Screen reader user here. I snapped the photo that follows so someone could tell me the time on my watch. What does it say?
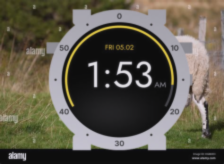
1:53
